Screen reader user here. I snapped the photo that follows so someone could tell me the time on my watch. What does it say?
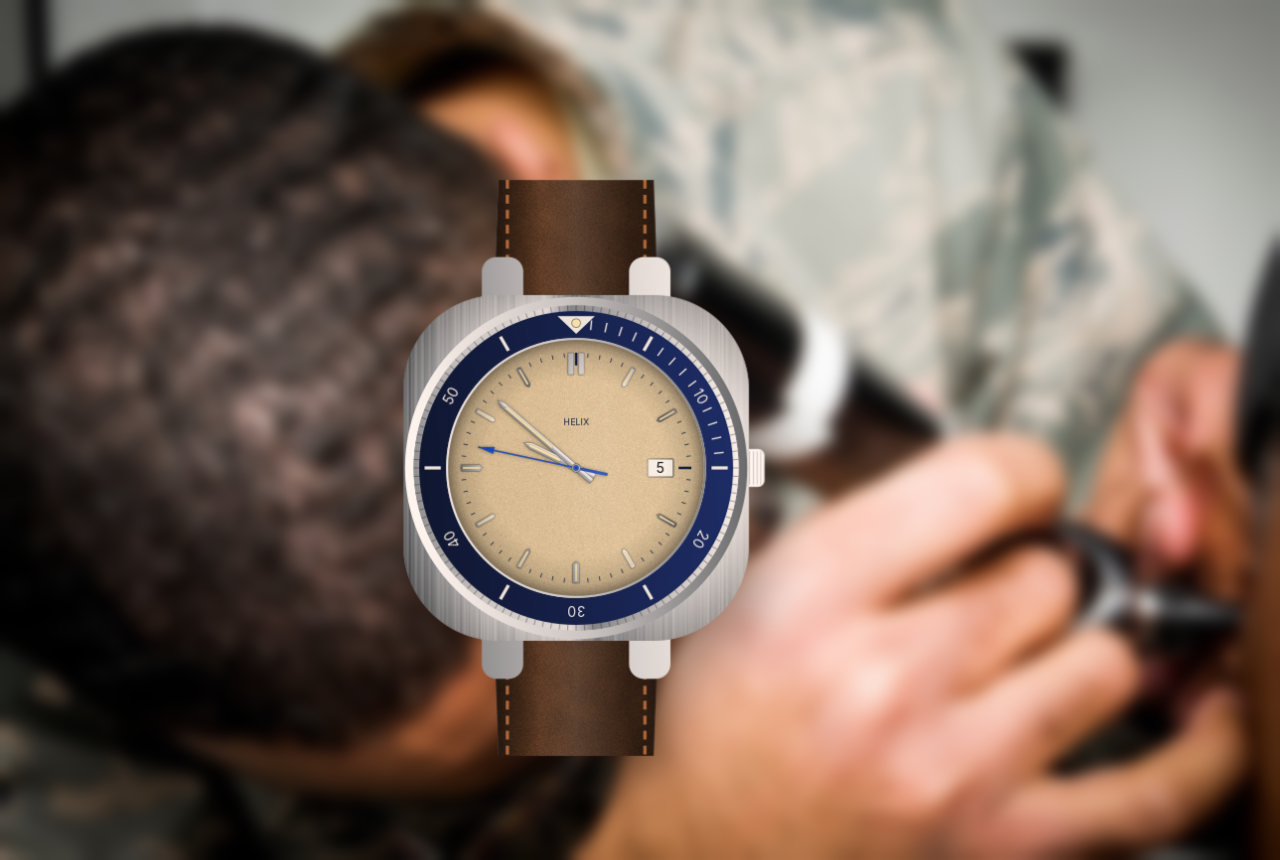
9:51:47
